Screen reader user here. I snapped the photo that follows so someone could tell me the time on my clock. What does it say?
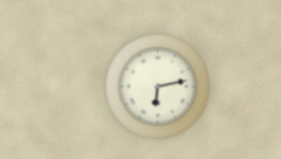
6:13
